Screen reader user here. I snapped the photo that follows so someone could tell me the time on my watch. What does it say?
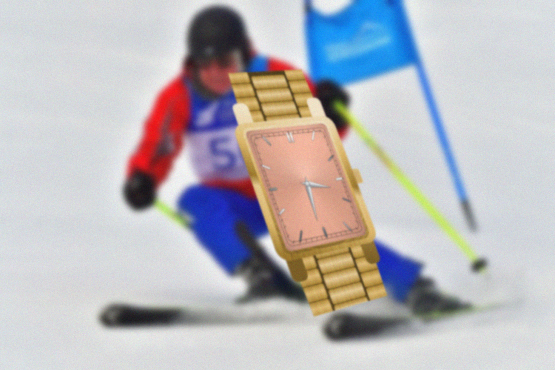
3:31
